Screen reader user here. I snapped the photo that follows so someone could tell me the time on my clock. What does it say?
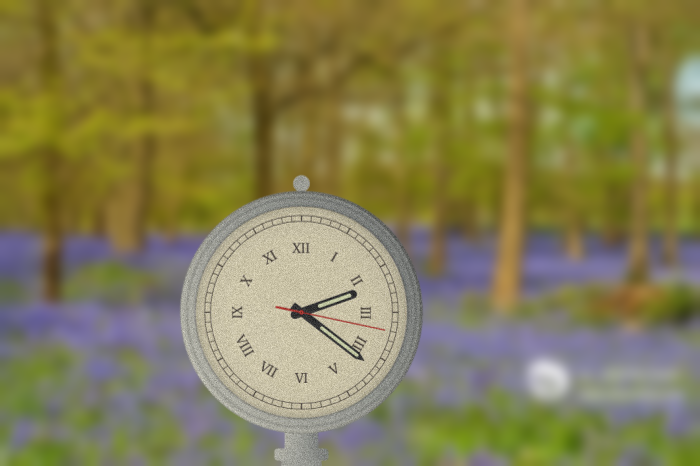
2:21:17
